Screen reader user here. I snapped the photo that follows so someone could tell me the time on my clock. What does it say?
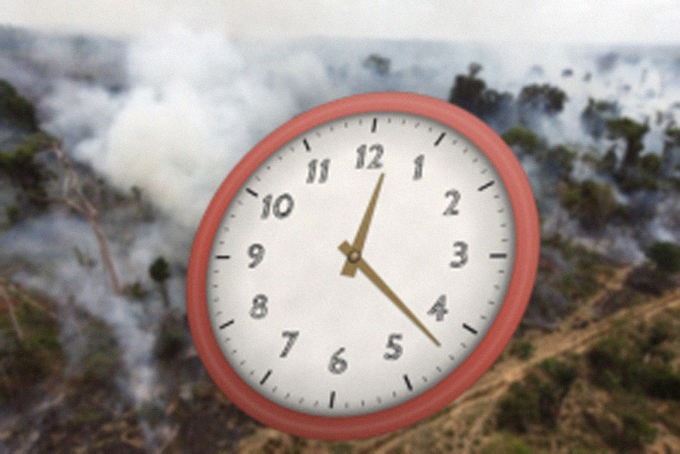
12:22
